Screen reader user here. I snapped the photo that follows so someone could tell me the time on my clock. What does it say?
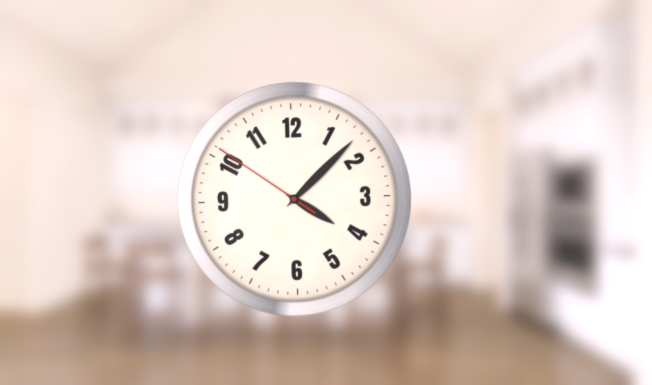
4:07:51
